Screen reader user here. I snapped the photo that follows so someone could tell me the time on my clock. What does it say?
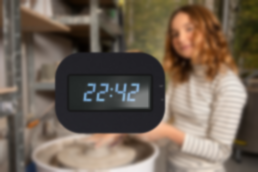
22:42
